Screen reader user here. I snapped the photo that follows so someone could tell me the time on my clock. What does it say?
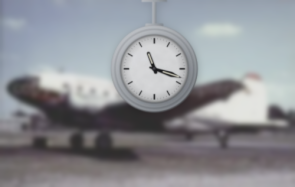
11:18
